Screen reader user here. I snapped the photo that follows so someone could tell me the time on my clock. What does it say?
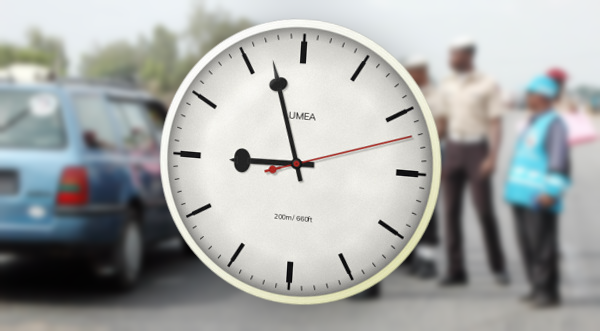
8:57:12
